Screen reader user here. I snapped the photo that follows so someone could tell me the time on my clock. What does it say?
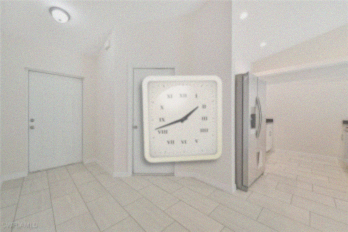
1:42
